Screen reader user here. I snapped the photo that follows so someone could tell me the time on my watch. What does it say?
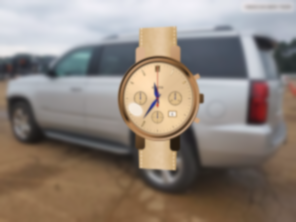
11:36
